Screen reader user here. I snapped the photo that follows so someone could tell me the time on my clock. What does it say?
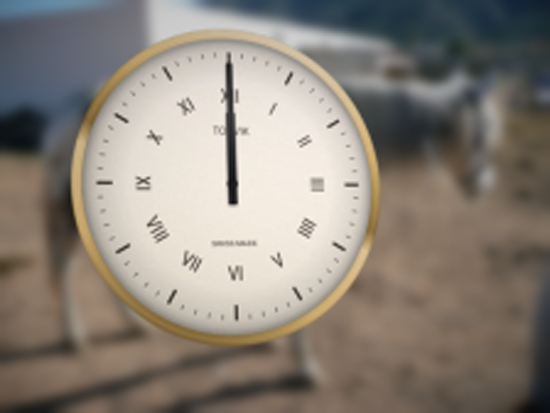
12:00
